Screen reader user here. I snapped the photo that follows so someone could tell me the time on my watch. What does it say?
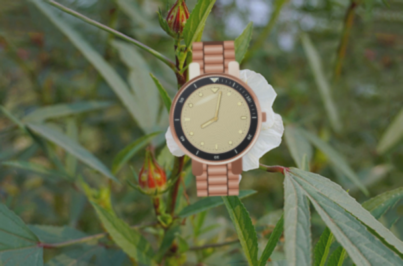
8:02
